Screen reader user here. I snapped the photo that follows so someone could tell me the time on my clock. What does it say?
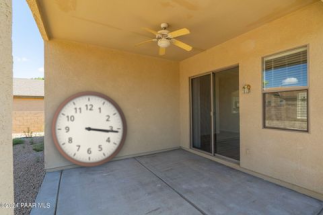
3:16
